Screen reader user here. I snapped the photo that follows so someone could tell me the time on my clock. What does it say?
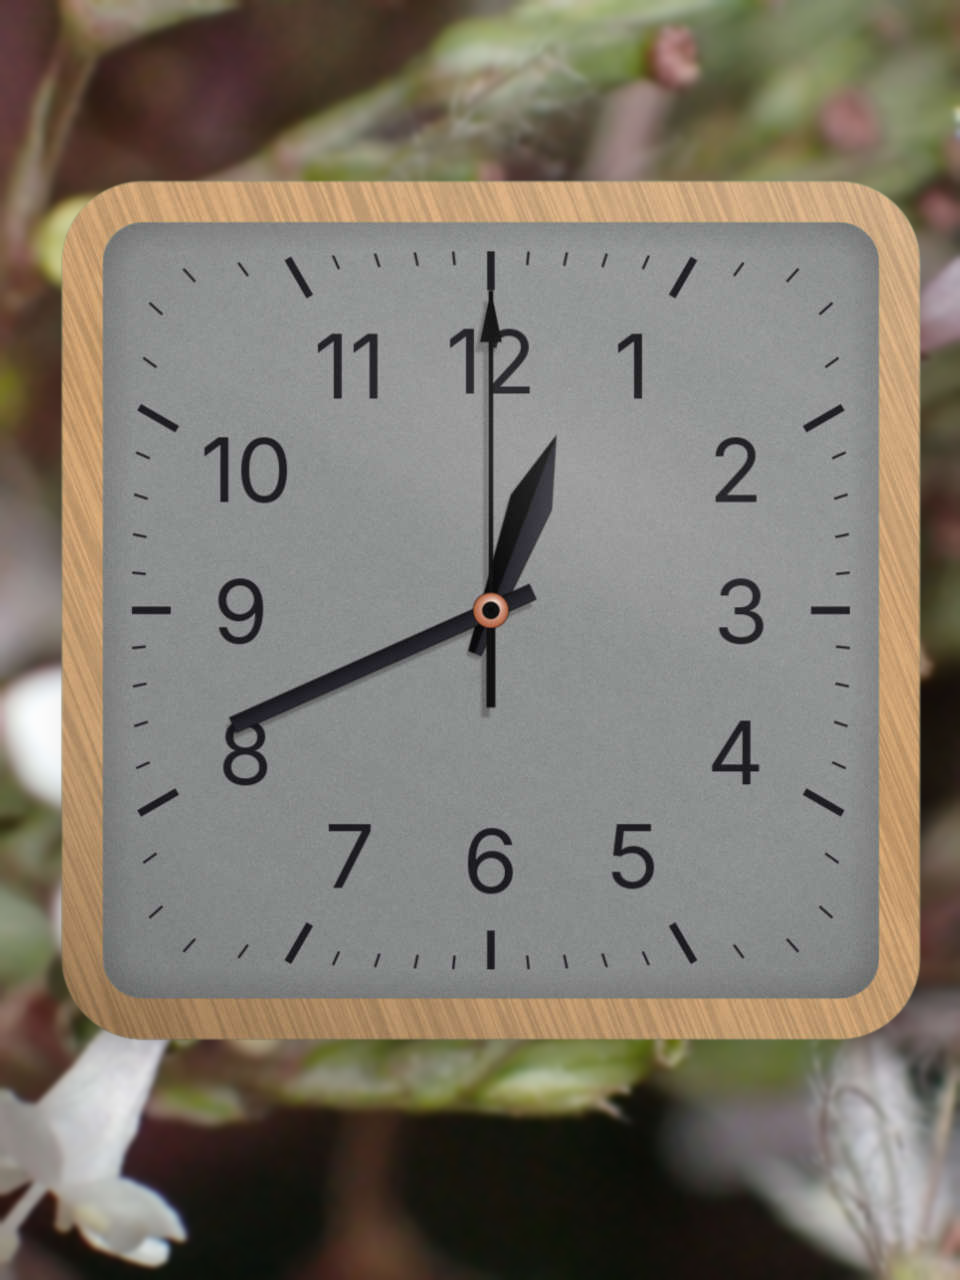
12:41:00
